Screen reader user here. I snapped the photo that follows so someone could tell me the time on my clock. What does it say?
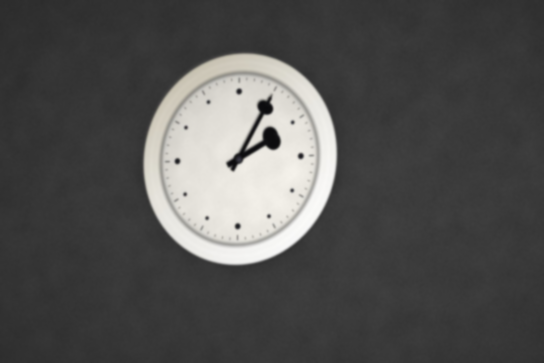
2:05
